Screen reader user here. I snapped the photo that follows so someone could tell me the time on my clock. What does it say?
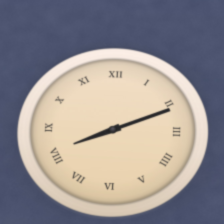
8:11
